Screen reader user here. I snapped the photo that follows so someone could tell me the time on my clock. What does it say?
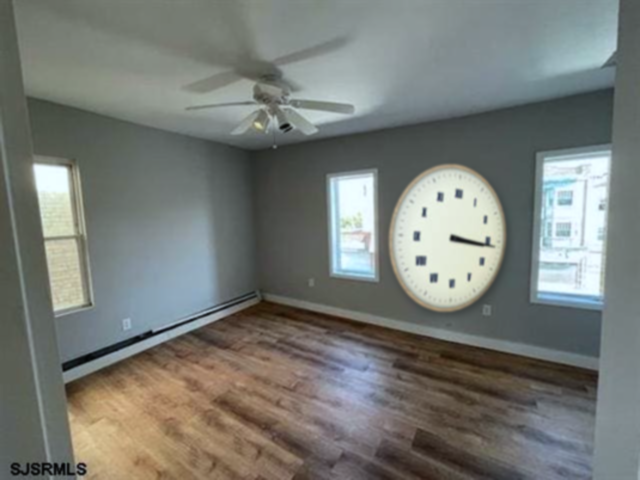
3:16
